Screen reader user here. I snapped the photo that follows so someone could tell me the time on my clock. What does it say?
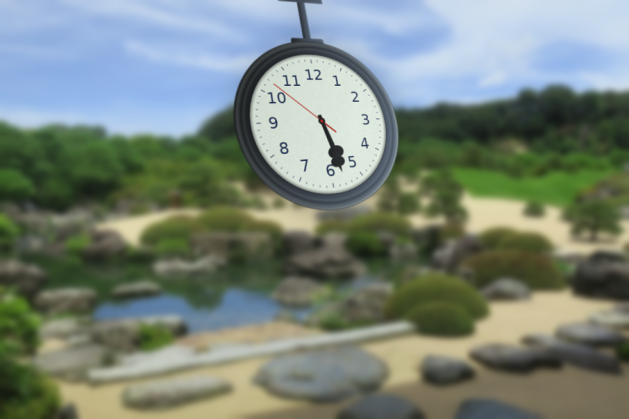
5:27:52
